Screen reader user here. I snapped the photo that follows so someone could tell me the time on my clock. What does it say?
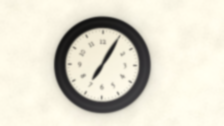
7:05
